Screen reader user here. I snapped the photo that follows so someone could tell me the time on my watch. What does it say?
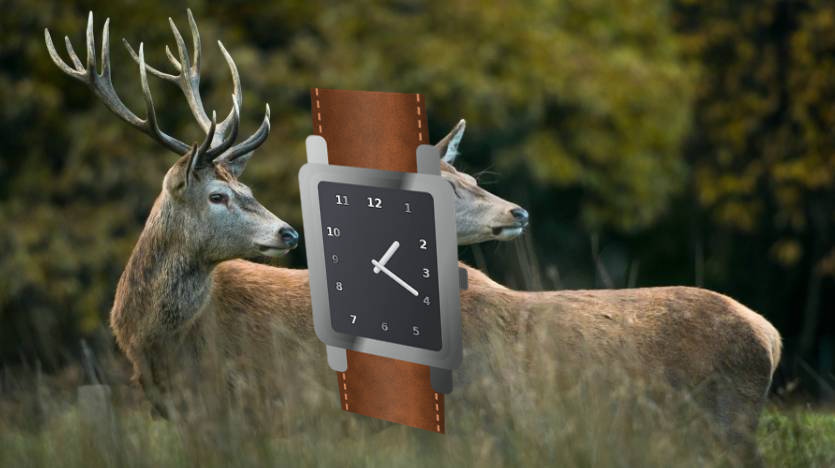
1:20
